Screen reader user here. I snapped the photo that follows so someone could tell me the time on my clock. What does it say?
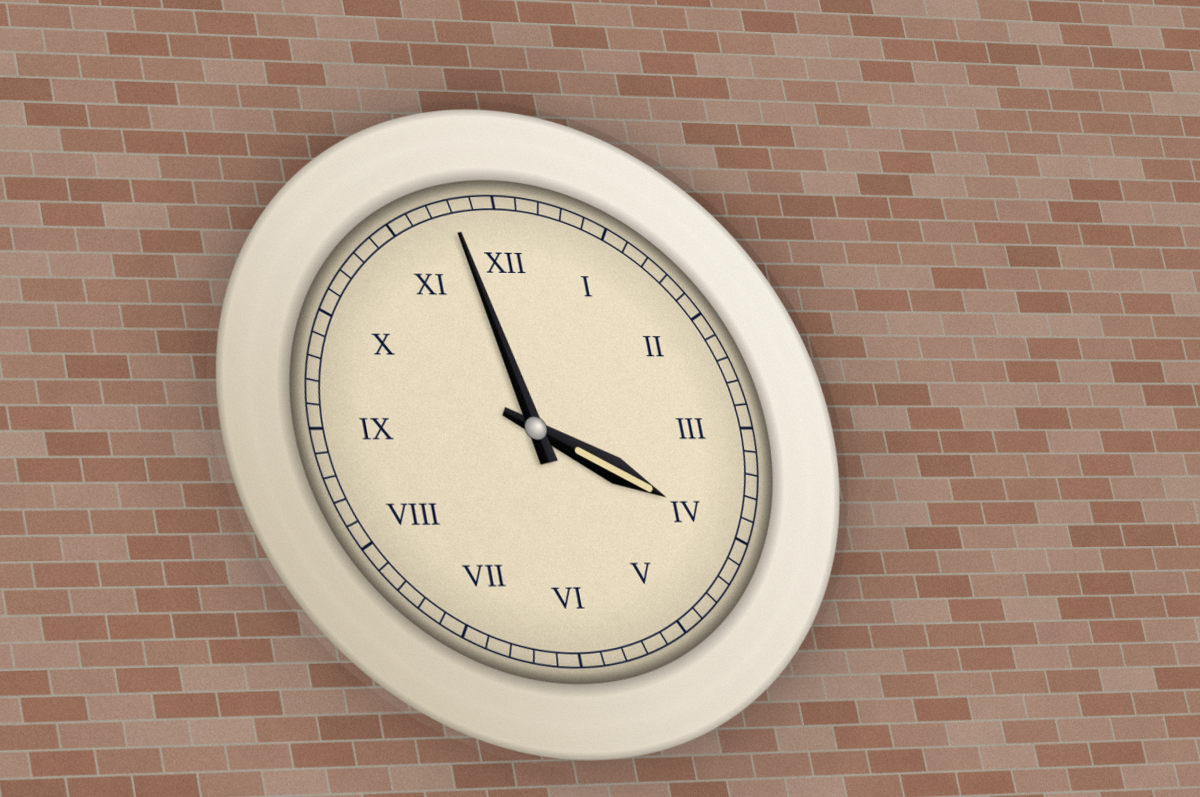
3:58
